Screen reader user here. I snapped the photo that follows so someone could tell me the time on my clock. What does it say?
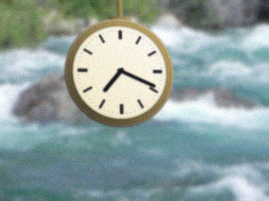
7:19
